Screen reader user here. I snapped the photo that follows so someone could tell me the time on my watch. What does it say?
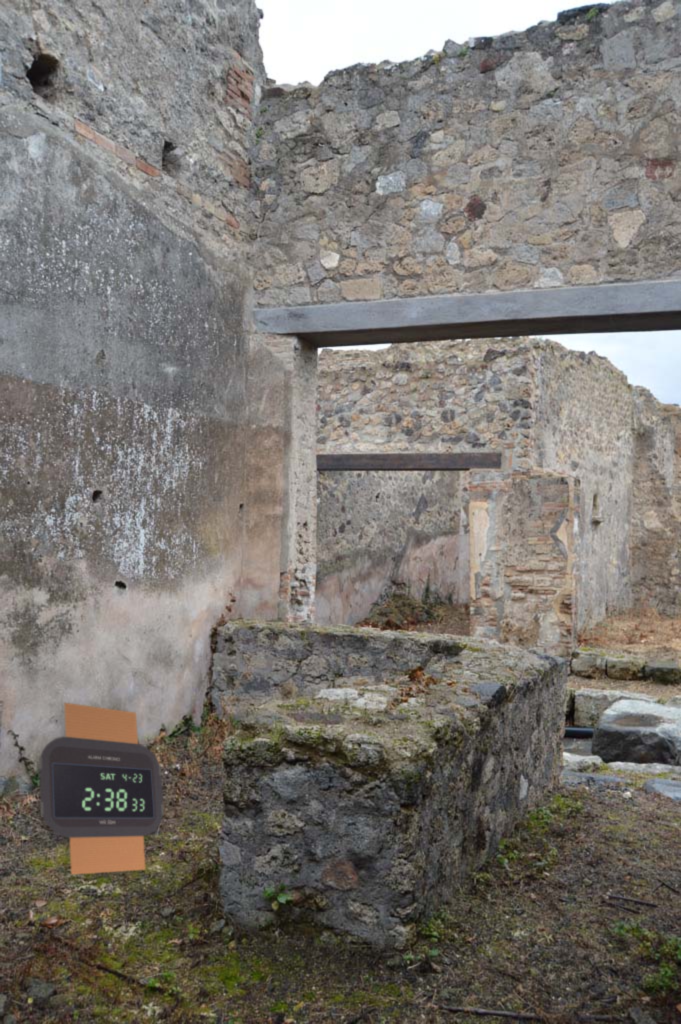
2:38:33
